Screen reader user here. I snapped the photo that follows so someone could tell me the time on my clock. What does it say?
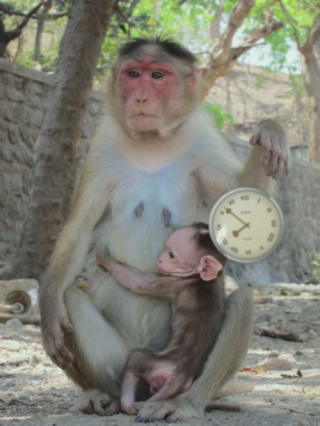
7:52
